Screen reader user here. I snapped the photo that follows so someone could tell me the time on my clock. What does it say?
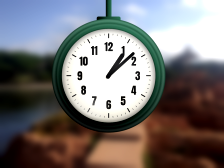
1:08
